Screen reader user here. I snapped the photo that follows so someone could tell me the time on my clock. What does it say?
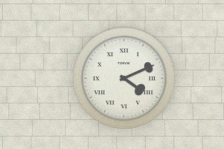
4:11
